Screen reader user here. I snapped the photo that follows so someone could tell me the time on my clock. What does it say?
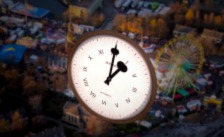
1:00
